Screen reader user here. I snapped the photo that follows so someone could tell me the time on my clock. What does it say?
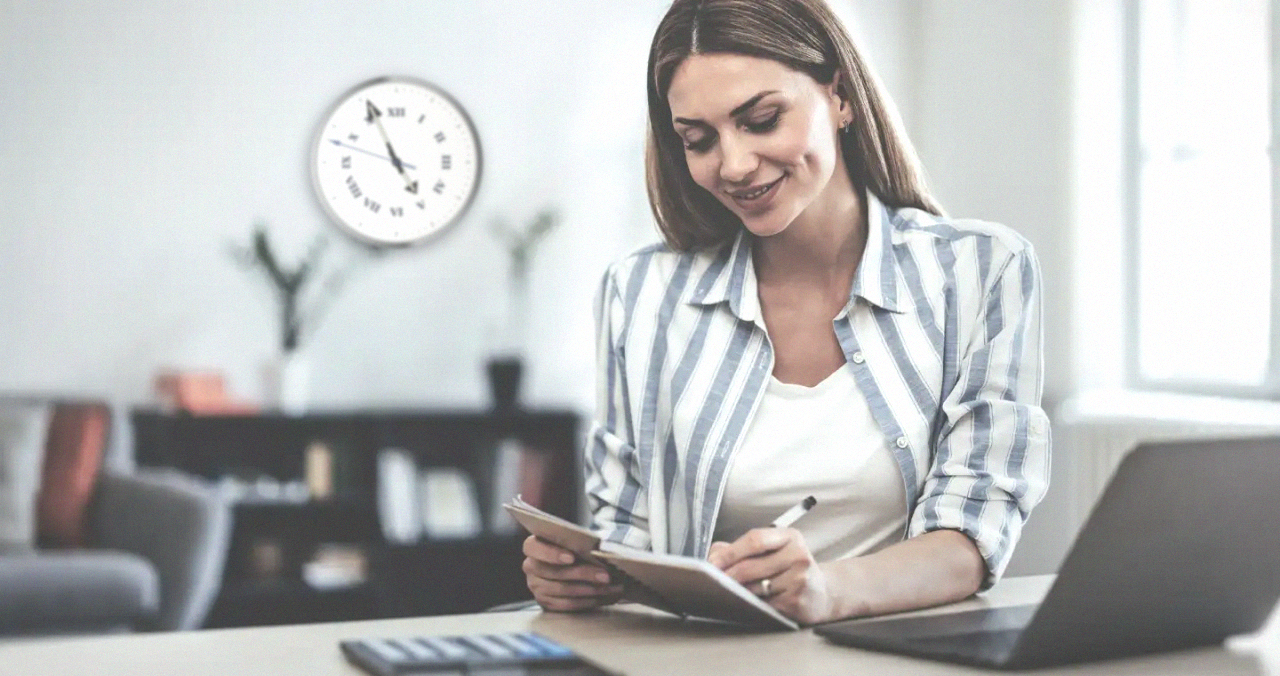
4:55:48
